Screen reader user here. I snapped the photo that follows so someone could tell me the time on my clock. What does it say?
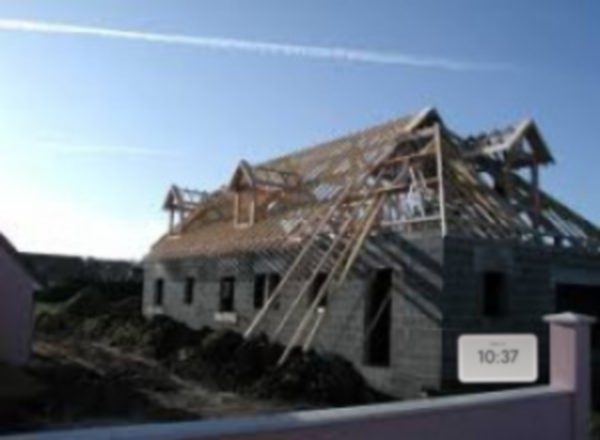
10:37
